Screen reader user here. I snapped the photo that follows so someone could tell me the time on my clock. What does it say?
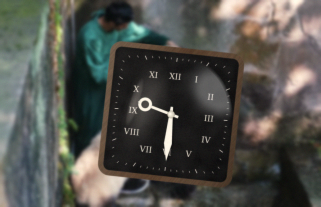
9:30
